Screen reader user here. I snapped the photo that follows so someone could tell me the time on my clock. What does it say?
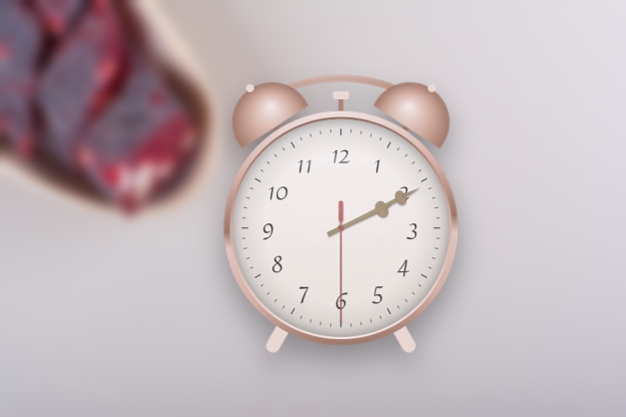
2:10:30
